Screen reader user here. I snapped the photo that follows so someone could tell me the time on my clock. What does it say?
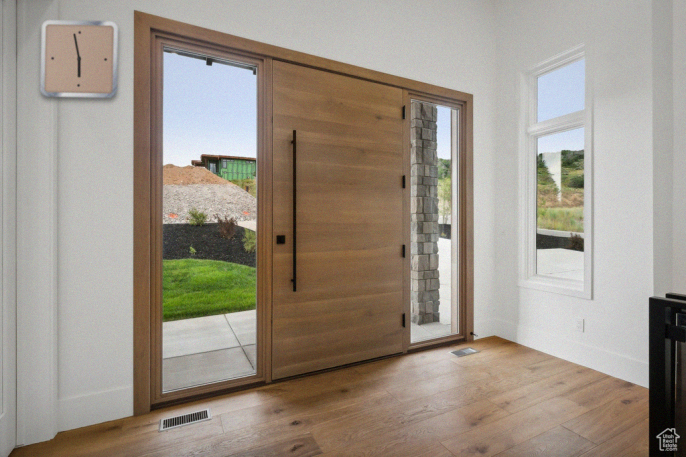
5:58
